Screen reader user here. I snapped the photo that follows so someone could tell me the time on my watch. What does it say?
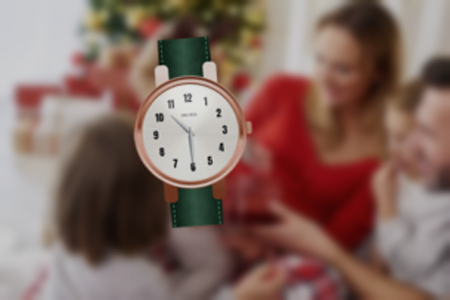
10:30
